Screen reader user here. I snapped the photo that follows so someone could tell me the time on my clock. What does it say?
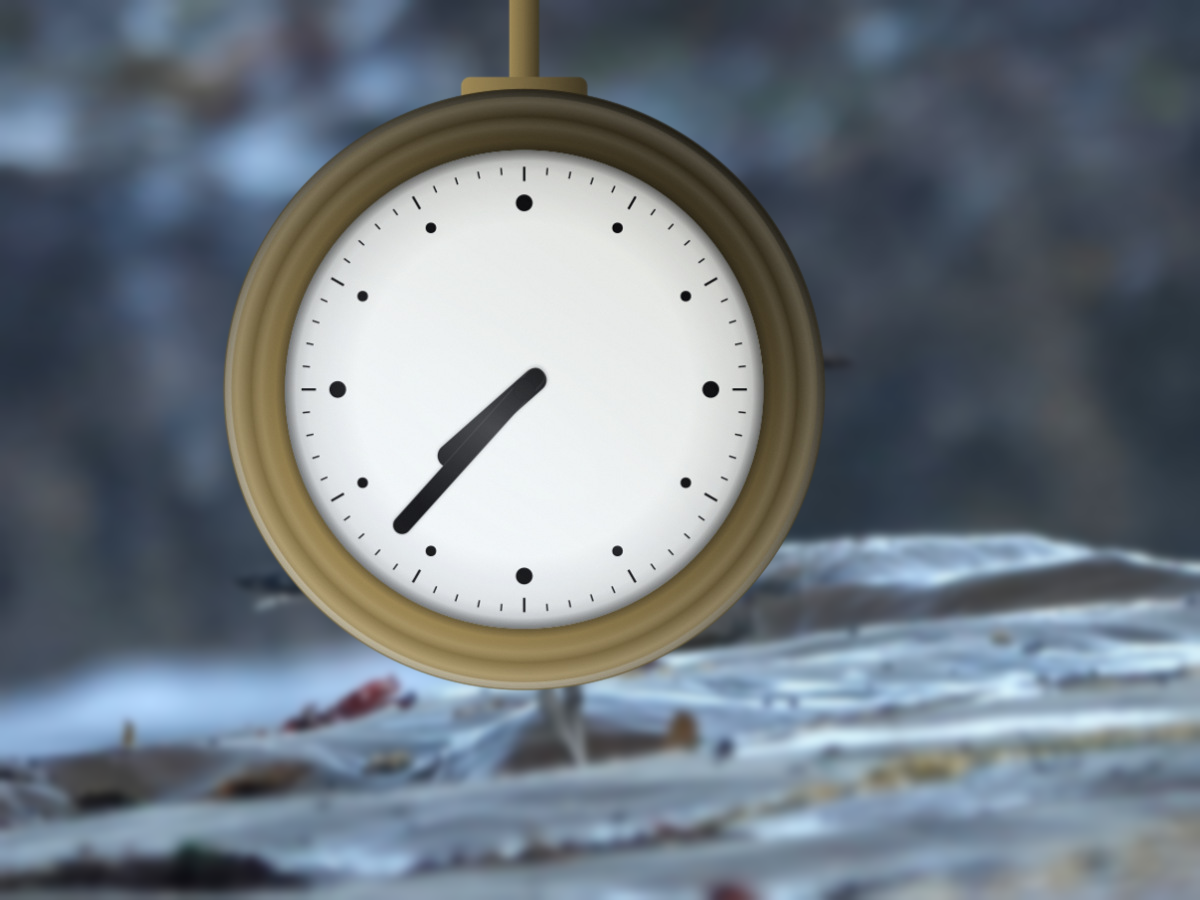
7:37
